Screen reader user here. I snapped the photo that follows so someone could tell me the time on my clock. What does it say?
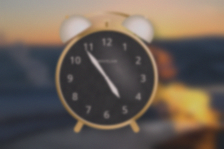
4:54
